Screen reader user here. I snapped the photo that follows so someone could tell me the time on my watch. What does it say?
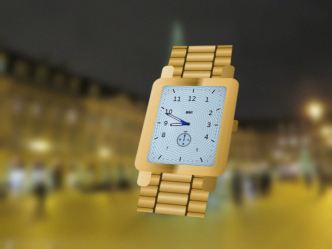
8:49
